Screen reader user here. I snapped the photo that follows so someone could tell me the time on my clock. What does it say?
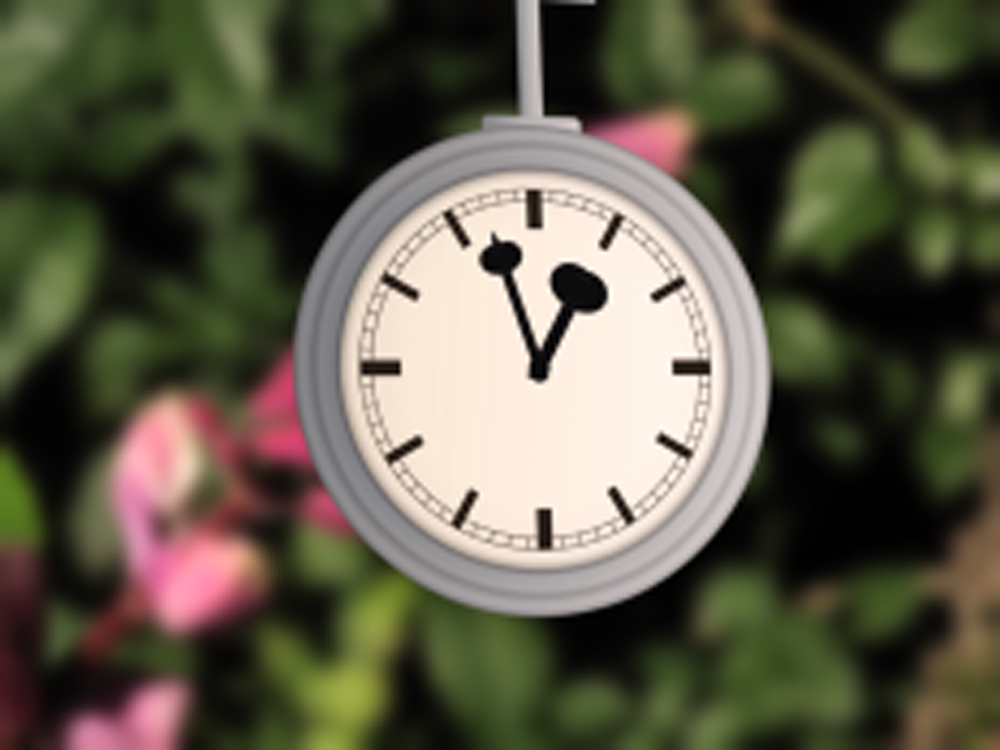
12:57
